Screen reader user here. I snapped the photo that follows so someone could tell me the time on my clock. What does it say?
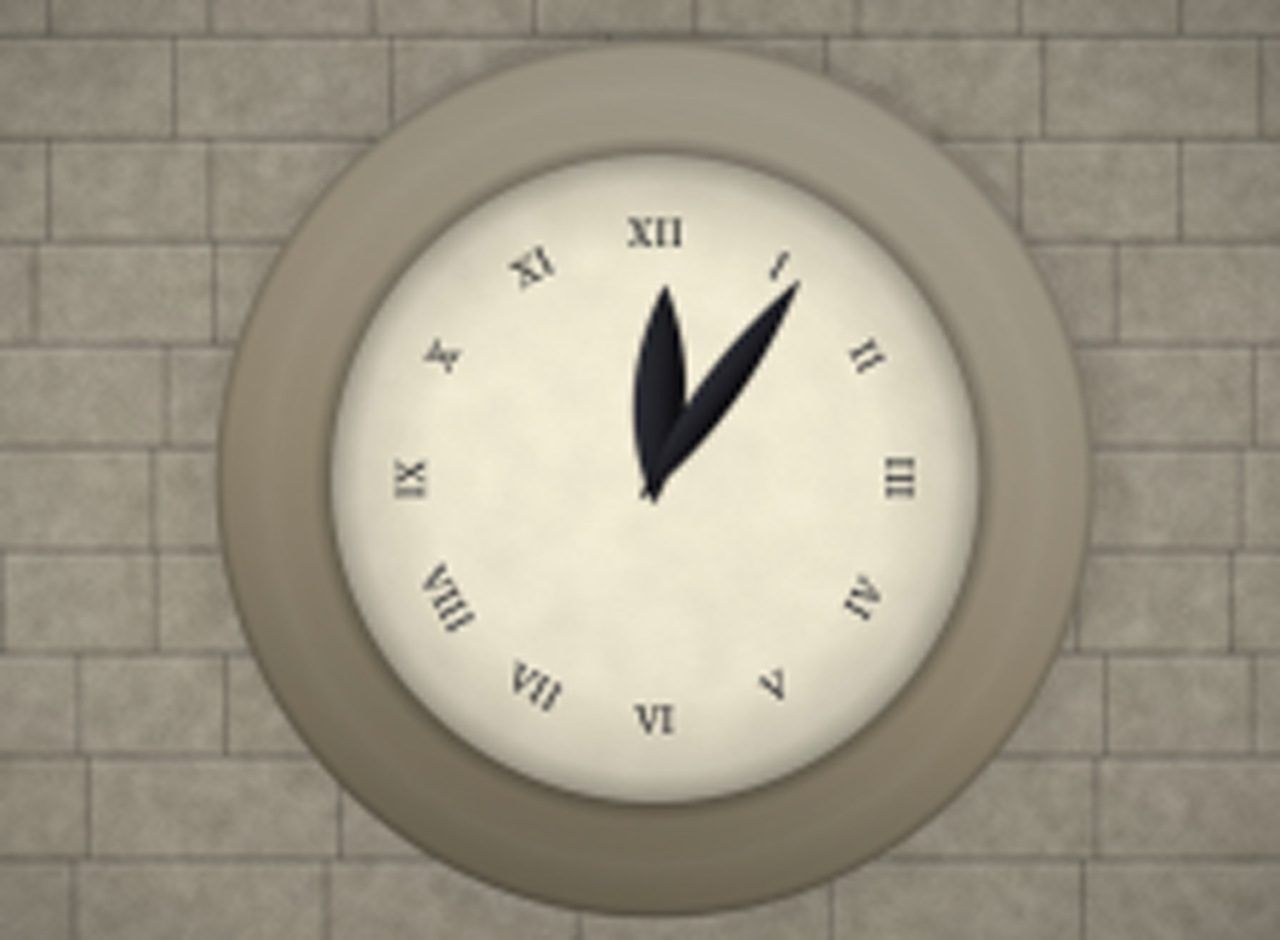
12:06
